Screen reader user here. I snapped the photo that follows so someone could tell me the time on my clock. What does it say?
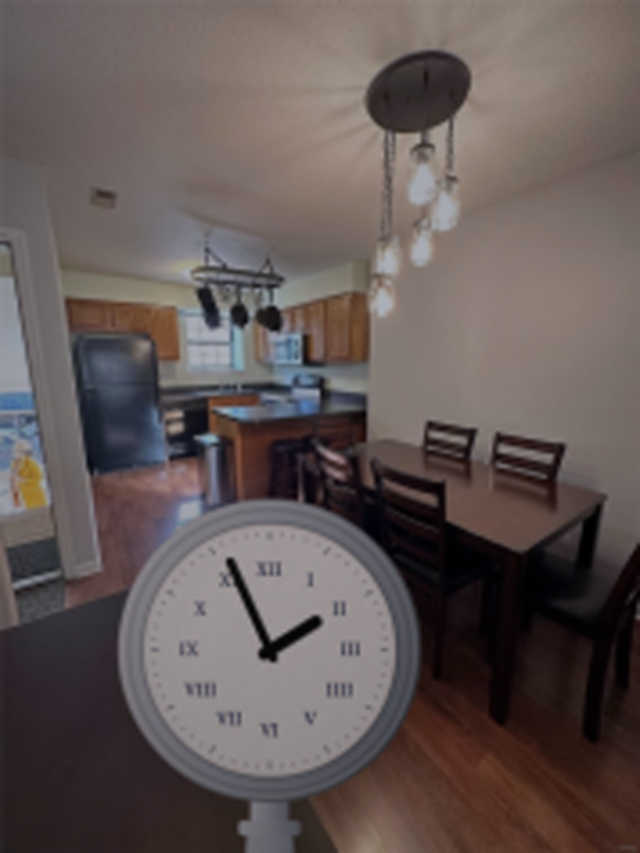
1:56
